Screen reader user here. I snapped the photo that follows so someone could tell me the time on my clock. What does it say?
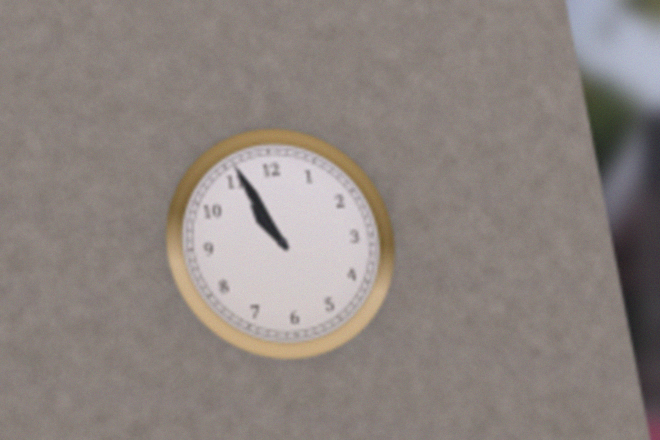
10:56
